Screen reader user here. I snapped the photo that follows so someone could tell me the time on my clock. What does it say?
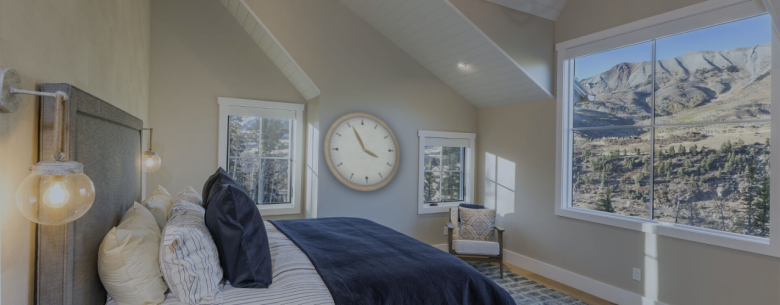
3:56
